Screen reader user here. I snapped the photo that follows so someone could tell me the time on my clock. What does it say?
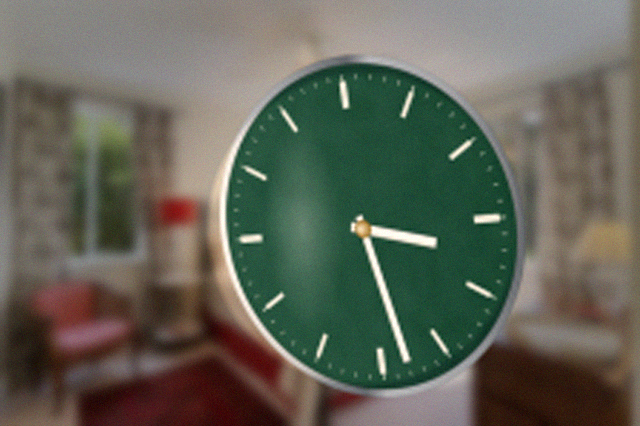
3:28
